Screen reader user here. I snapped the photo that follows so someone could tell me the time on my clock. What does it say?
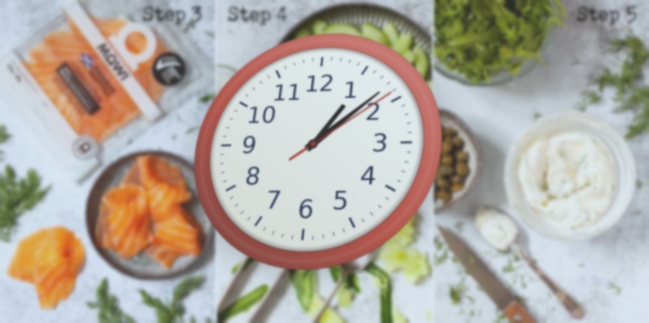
1:08:09
